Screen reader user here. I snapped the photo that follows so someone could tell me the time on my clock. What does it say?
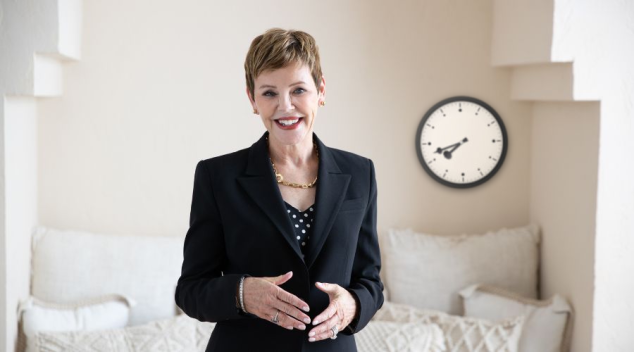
7:42
